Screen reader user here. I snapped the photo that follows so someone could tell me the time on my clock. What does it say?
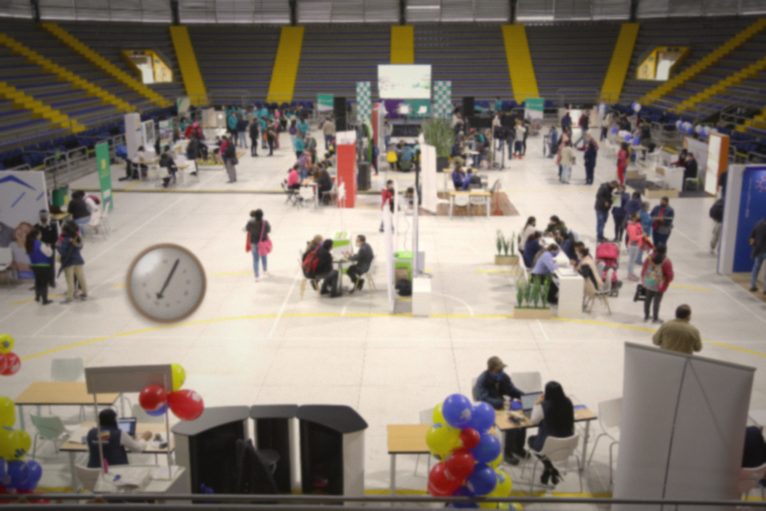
7:05
